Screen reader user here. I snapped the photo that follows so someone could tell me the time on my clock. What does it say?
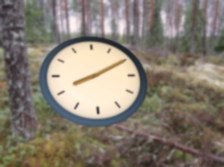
8:10
